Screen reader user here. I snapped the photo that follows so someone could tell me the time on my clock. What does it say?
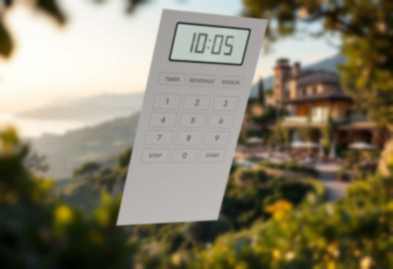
10:05
